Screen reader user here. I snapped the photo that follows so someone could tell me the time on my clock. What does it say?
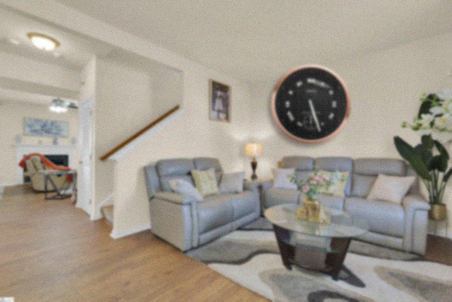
5:27
